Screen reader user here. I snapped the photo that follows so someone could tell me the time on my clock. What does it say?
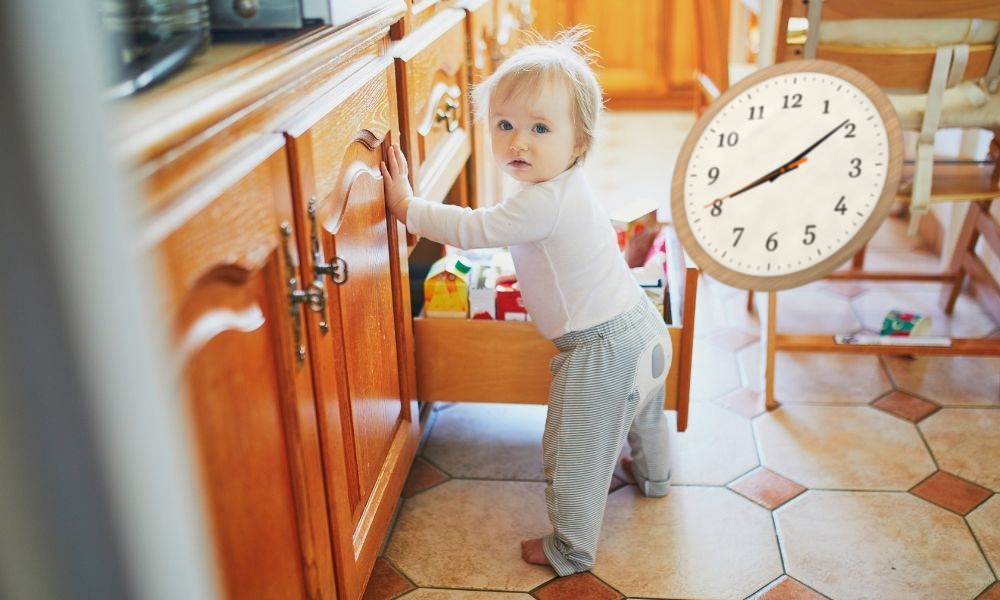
8:08:41
